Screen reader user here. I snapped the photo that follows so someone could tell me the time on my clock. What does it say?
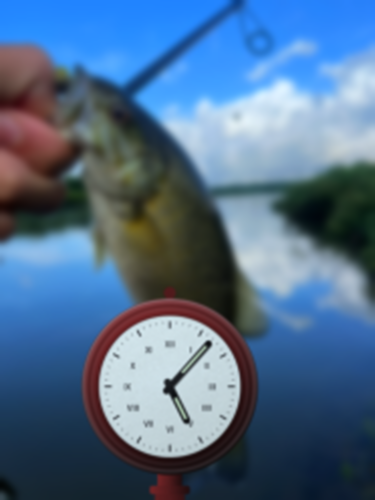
5:07
